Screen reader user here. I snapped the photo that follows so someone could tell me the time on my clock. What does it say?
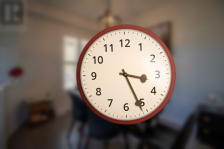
3:26
